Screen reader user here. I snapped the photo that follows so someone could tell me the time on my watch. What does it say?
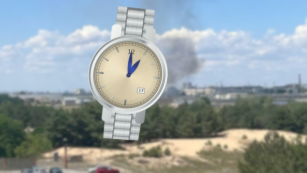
1:00
